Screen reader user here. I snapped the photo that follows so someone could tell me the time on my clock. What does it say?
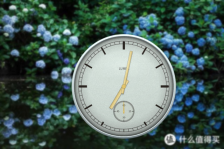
7:02
